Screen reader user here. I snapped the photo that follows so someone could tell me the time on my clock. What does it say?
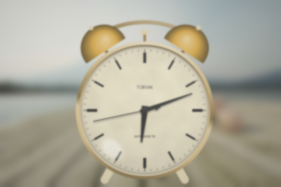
6:11:43
